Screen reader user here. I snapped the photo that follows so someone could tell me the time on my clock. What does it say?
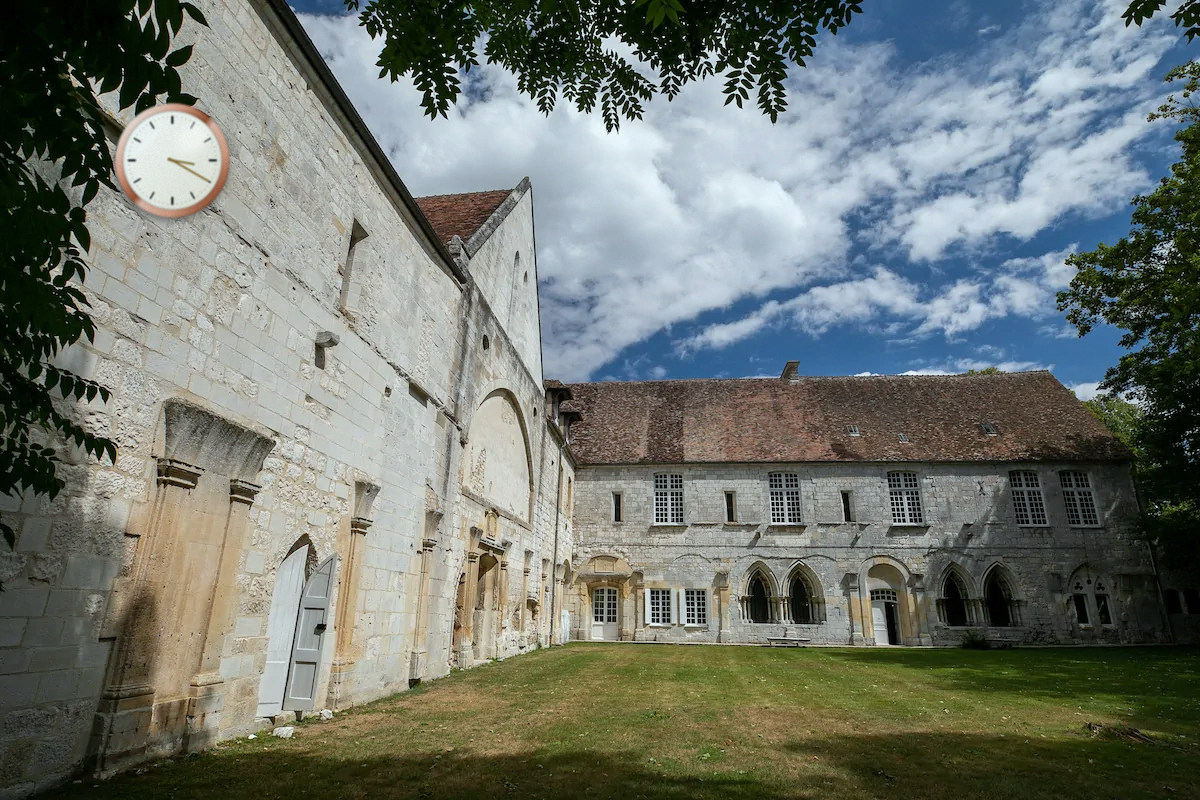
3:20
